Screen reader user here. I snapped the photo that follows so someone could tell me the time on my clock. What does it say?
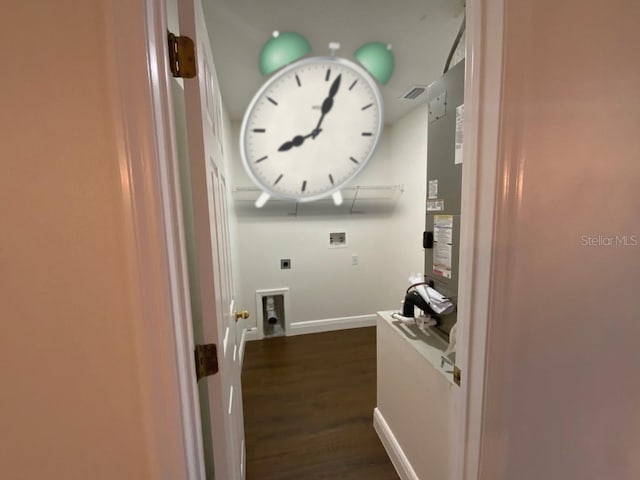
8:02
